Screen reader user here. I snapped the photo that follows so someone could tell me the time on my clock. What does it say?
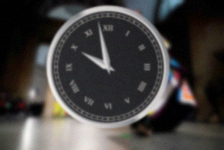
9:58
